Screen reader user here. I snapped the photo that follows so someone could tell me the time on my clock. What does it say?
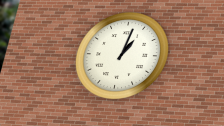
1:02
